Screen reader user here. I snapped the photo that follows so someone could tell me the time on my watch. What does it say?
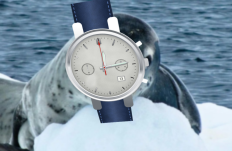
12:14
